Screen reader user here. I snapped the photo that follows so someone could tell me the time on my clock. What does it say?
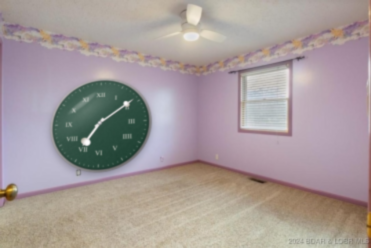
7:09
